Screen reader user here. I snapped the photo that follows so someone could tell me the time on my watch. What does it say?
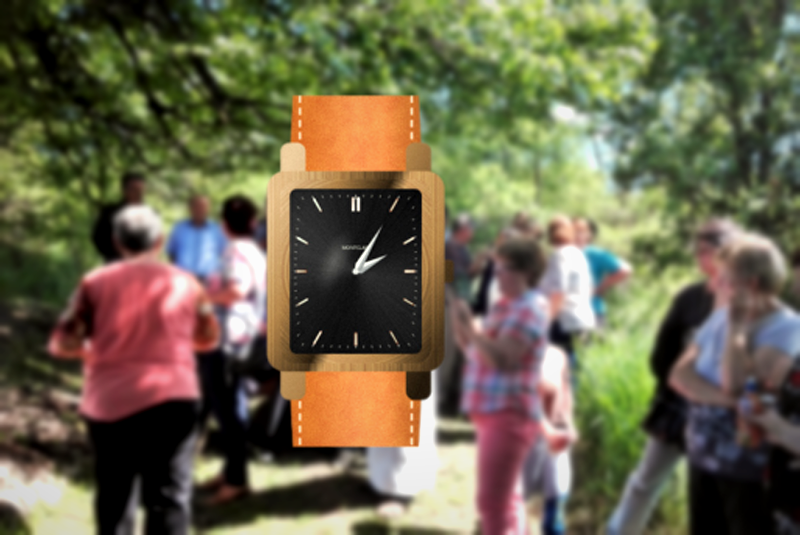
2:05
